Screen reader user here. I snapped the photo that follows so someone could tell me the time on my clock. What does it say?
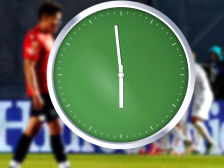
5:59
